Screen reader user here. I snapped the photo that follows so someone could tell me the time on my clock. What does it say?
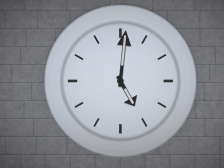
5:01
